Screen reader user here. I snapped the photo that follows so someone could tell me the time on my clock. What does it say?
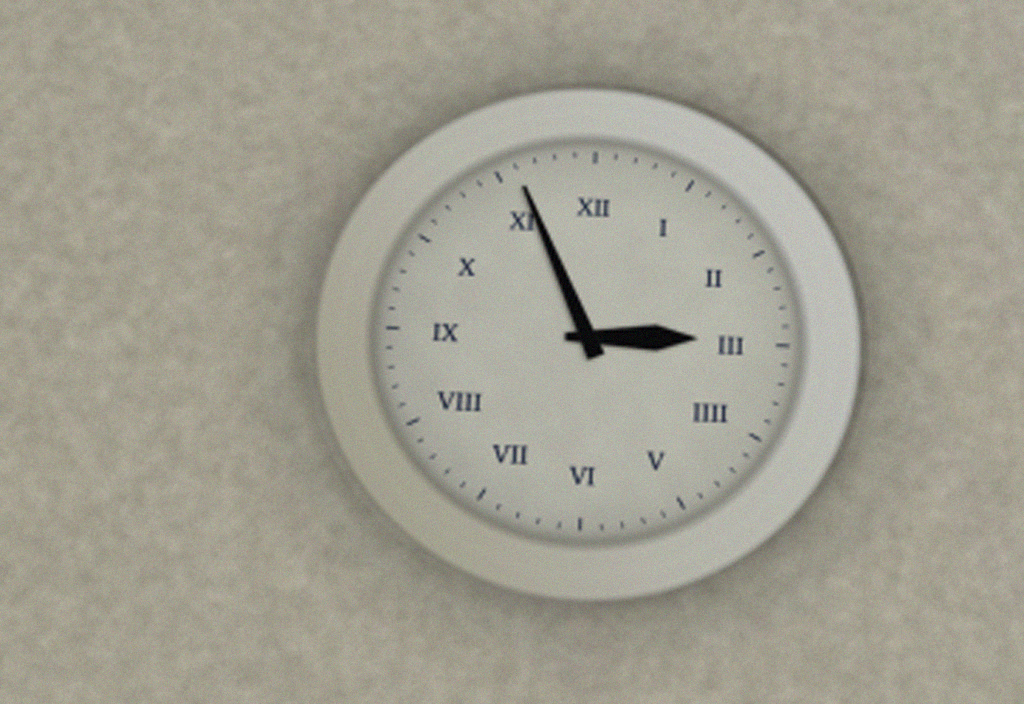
2:56
